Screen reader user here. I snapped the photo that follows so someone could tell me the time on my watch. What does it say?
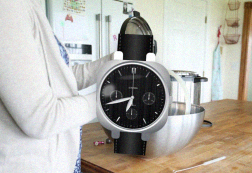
6:42
